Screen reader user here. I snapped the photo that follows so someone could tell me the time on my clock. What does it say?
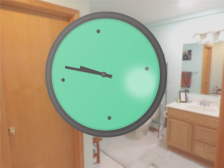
9:48
